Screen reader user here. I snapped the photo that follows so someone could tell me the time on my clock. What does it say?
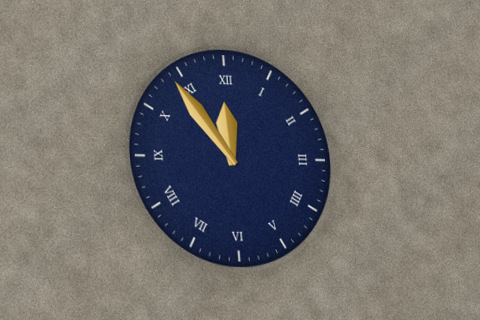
11:54
